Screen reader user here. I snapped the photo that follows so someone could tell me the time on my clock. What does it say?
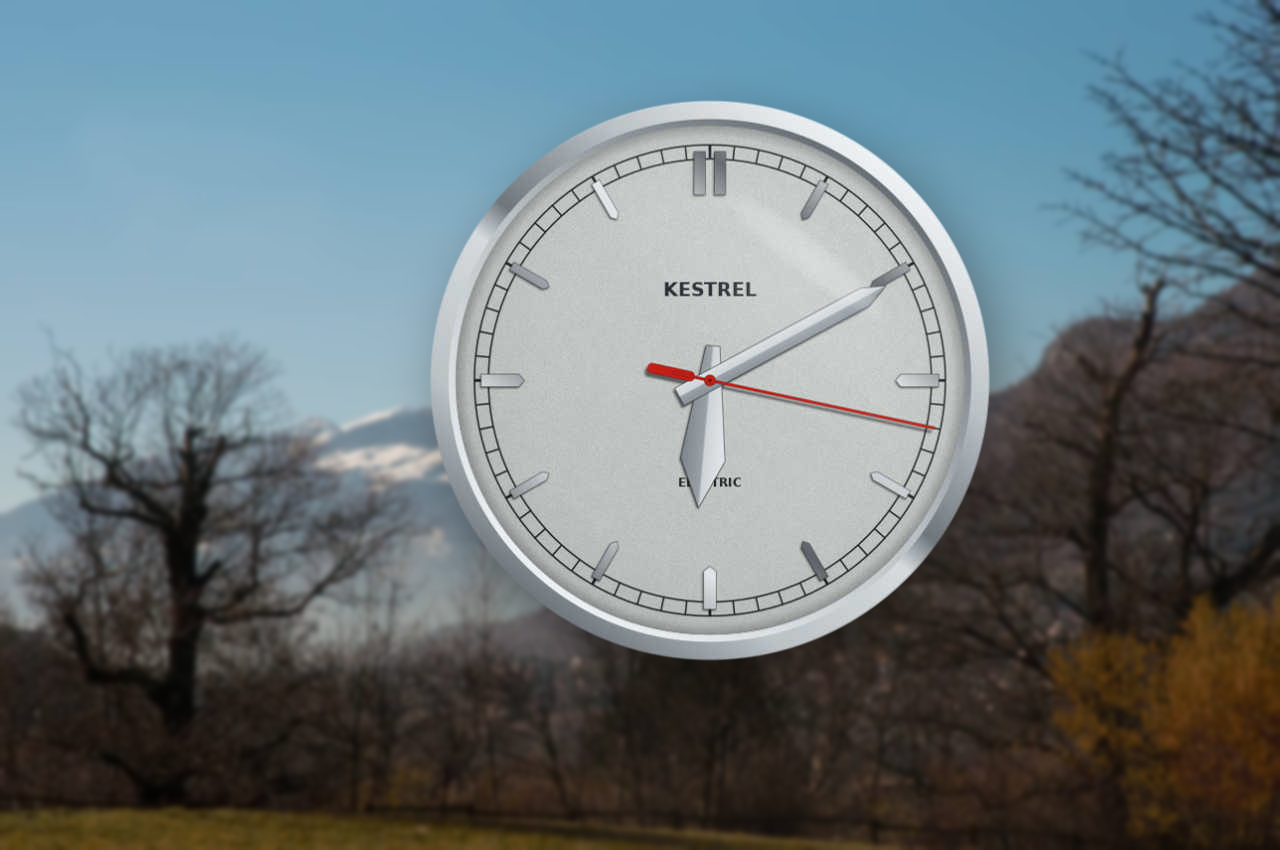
6:10:17
